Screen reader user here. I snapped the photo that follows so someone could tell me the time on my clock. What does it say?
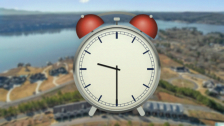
9:30
